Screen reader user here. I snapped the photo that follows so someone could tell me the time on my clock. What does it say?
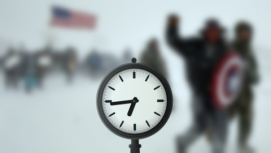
6:44
